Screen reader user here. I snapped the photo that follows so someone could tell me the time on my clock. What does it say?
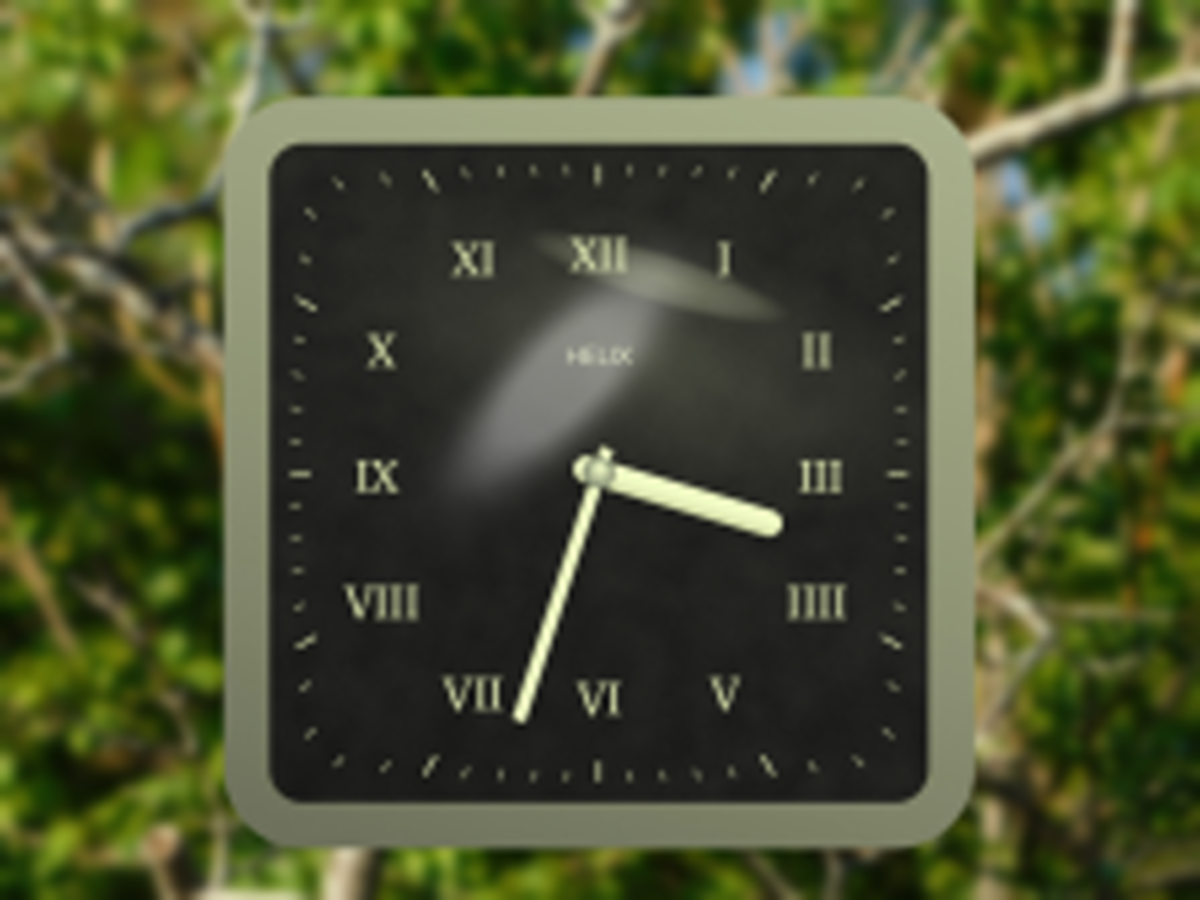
3:33
